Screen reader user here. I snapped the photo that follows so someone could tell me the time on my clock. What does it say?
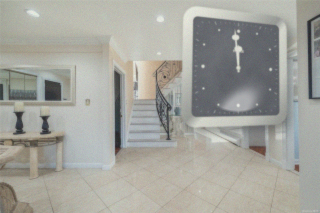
11:59
